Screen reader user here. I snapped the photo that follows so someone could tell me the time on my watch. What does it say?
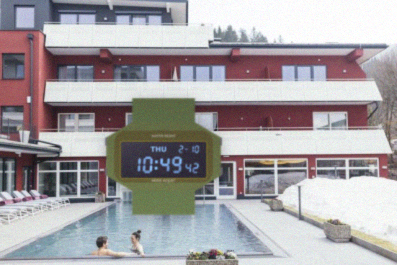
10:49:42
